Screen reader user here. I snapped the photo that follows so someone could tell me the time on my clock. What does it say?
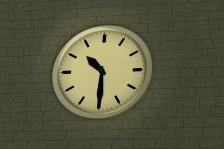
10:30
